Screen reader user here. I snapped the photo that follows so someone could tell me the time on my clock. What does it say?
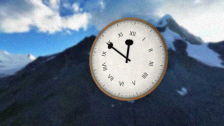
11:49
